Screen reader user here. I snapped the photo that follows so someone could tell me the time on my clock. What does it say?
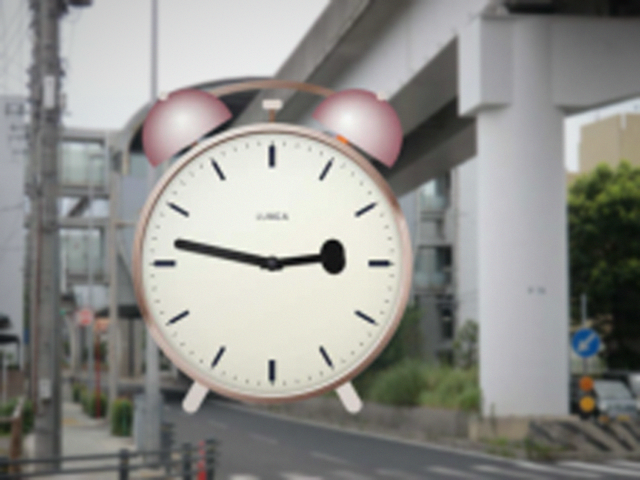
2:47
